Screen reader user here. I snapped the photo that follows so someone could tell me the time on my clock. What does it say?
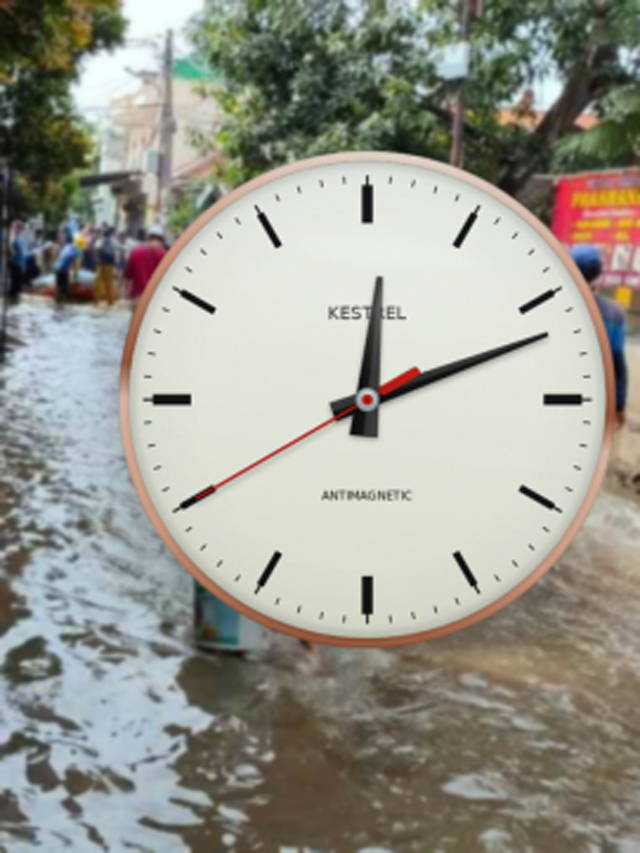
12:11:40
